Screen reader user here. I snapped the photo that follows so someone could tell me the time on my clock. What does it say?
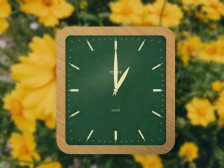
1:00
